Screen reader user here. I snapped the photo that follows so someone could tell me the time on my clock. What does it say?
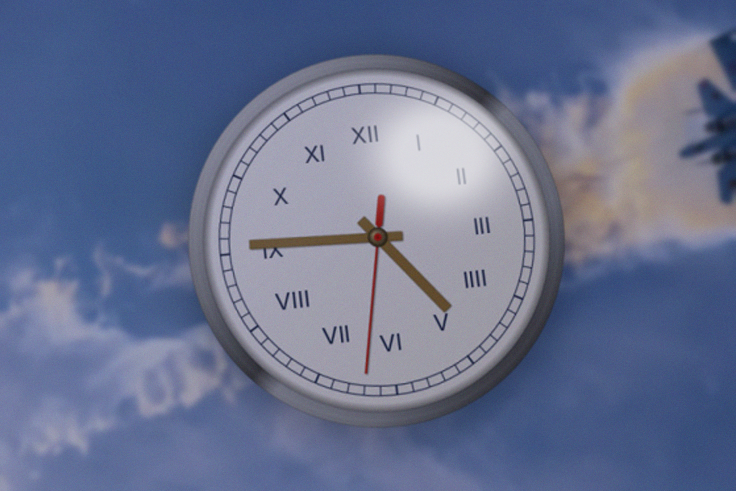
4:45:32
